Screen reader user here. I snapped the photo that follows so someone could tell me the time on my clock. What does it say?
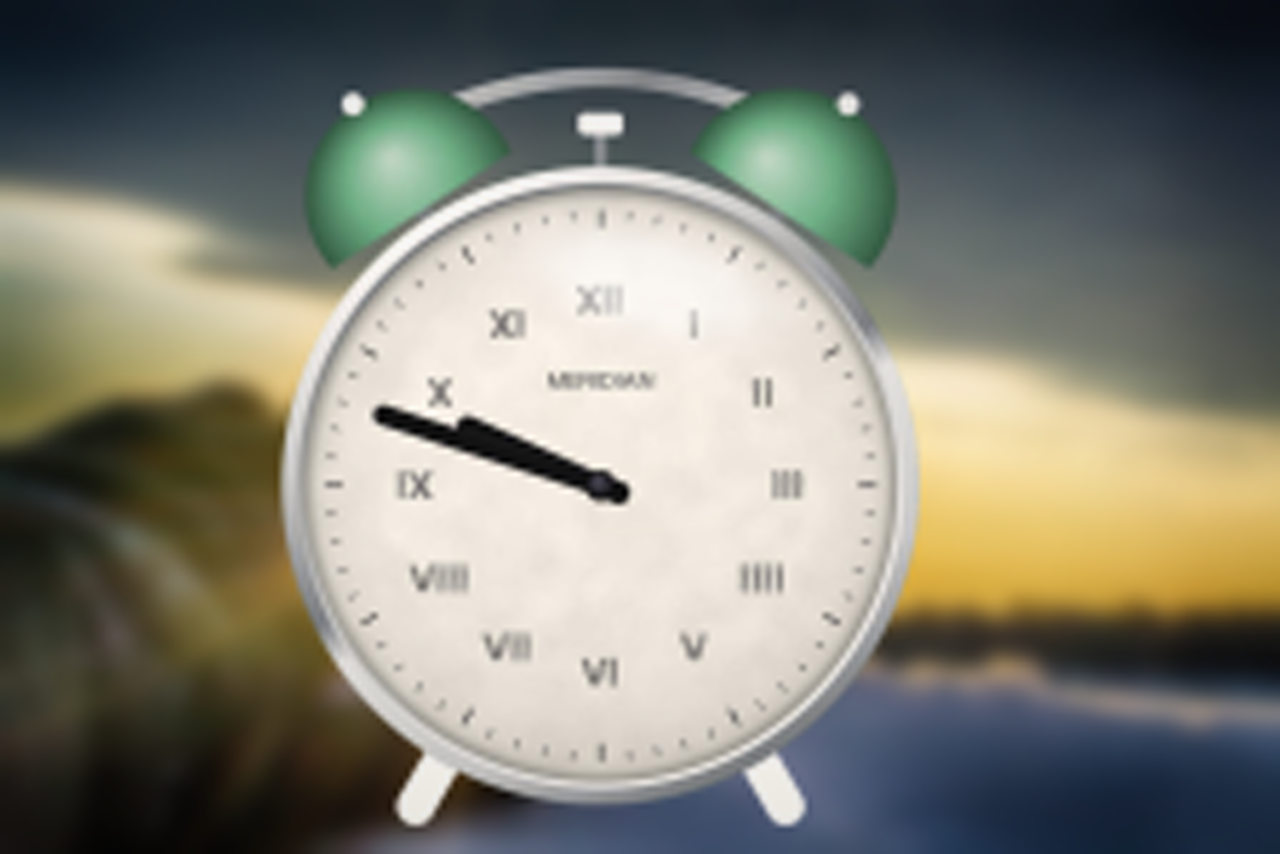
9:48
